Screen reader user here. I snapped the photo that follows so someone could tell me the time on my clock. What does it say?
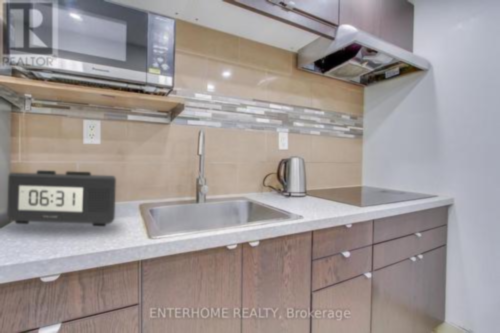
6:31
